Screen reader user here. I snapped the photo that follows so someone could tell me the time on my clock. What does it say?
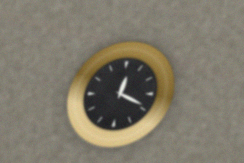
12:19
